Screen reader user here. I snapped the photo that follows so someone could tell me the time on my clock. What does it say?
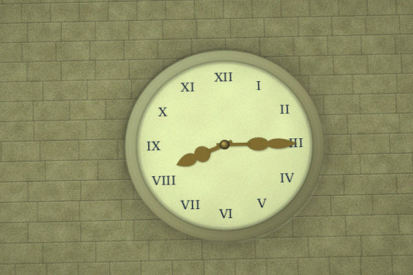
8:15
